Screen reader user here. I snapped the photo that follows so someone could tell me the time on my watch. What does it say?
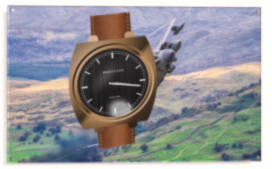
3:17
